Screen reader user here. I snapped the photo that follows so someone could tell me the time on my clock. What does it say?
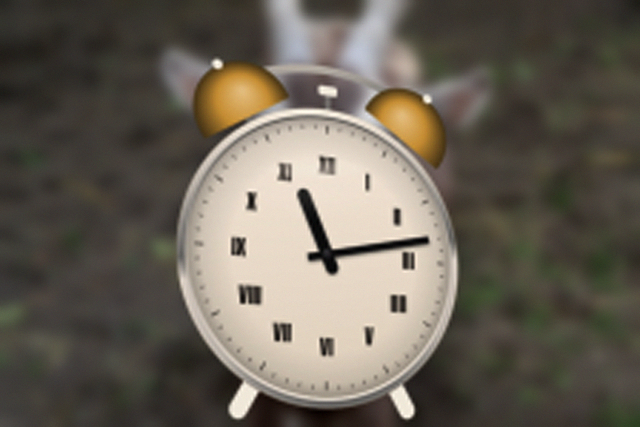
11:13
